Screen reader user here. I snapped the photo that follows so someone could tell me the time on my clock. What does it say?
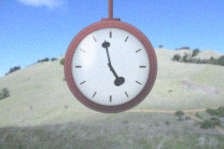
4:58
